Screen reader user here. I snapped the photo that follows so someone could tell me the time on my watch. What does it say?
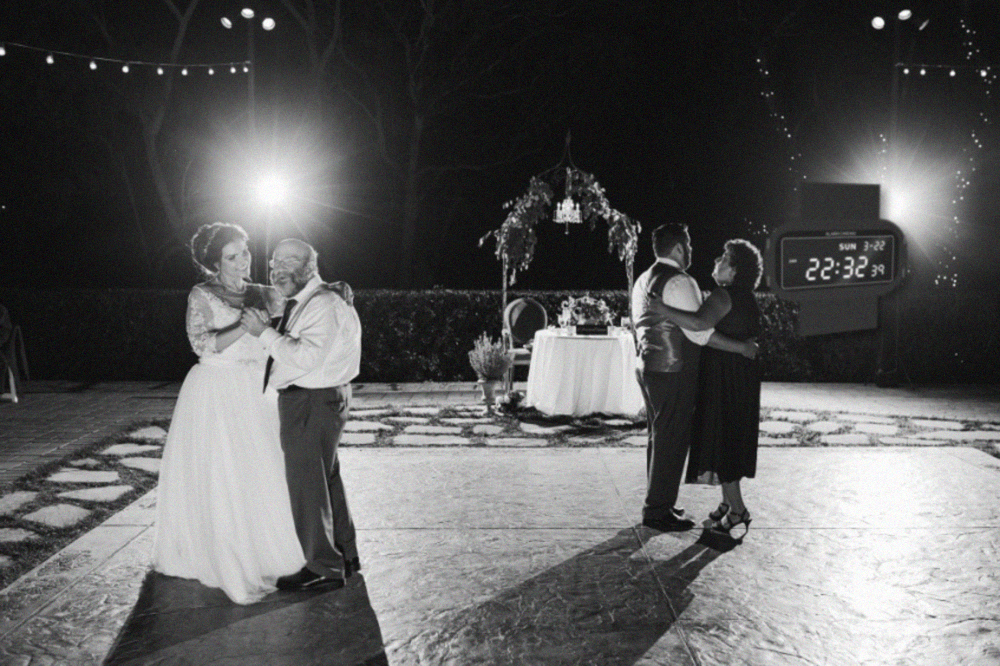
22:32
